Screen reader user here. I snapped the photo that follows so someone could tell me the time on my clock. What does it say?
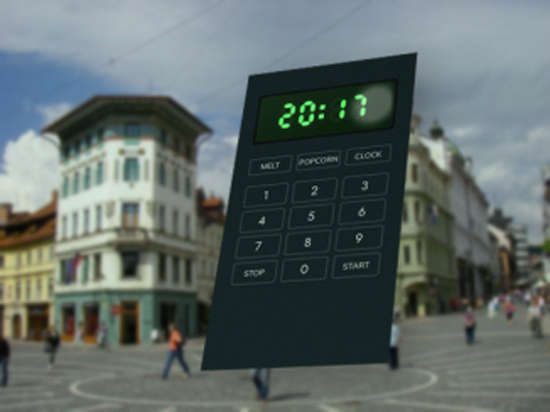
20:17
